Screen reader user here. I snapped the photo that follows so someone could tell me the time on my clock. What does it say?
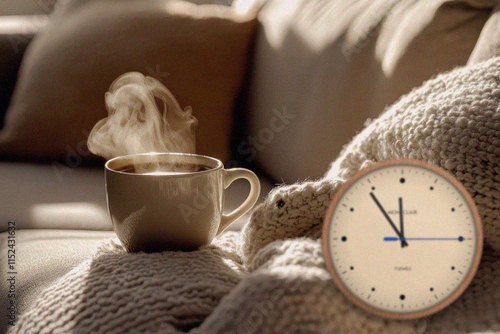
11:54:15
